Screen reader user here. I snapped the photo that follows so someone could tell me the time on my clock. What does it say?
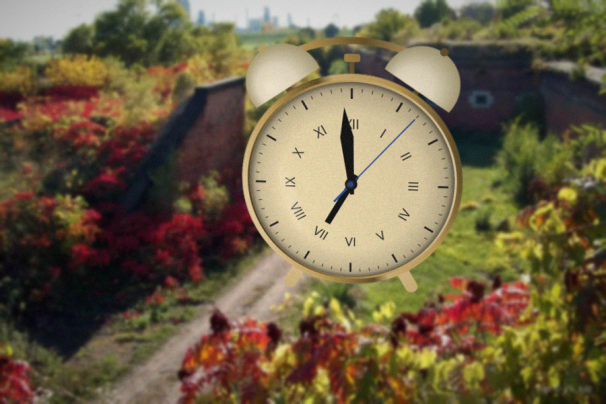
6:59:07
